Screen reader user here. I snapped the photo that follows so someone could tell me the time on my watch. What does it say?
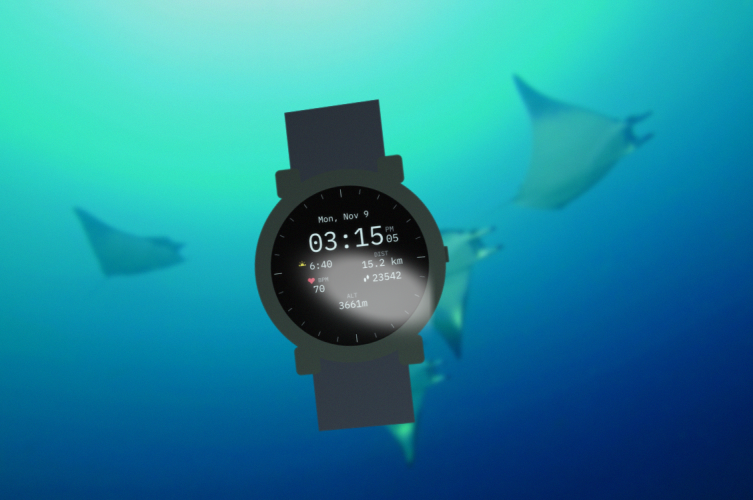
3:15:05
